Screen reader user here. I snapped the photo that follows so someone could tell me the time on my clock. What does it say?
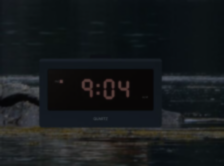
9:04
